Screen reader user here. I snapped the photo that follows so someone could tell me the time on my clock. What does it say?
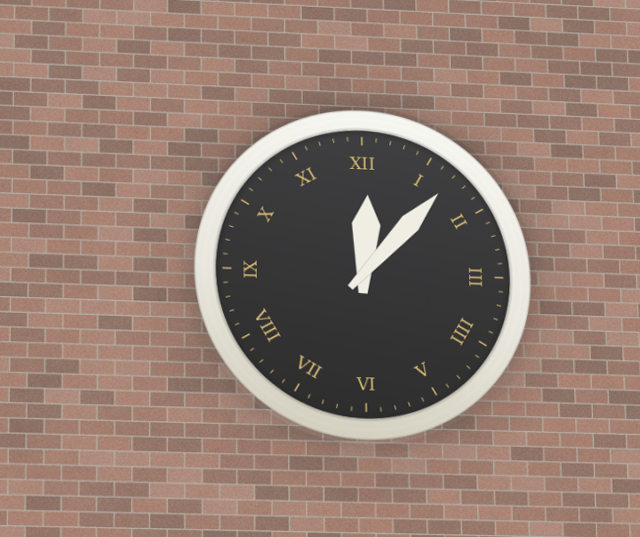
12:07
